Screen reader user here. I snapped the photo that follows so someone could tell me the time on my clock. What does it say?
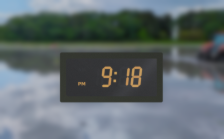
9:18
